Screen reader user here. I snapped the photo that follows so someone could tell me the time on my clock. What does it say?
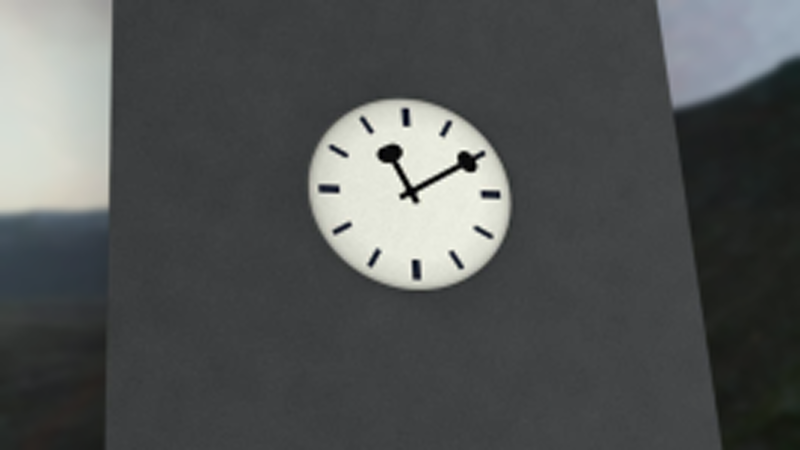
11:10
